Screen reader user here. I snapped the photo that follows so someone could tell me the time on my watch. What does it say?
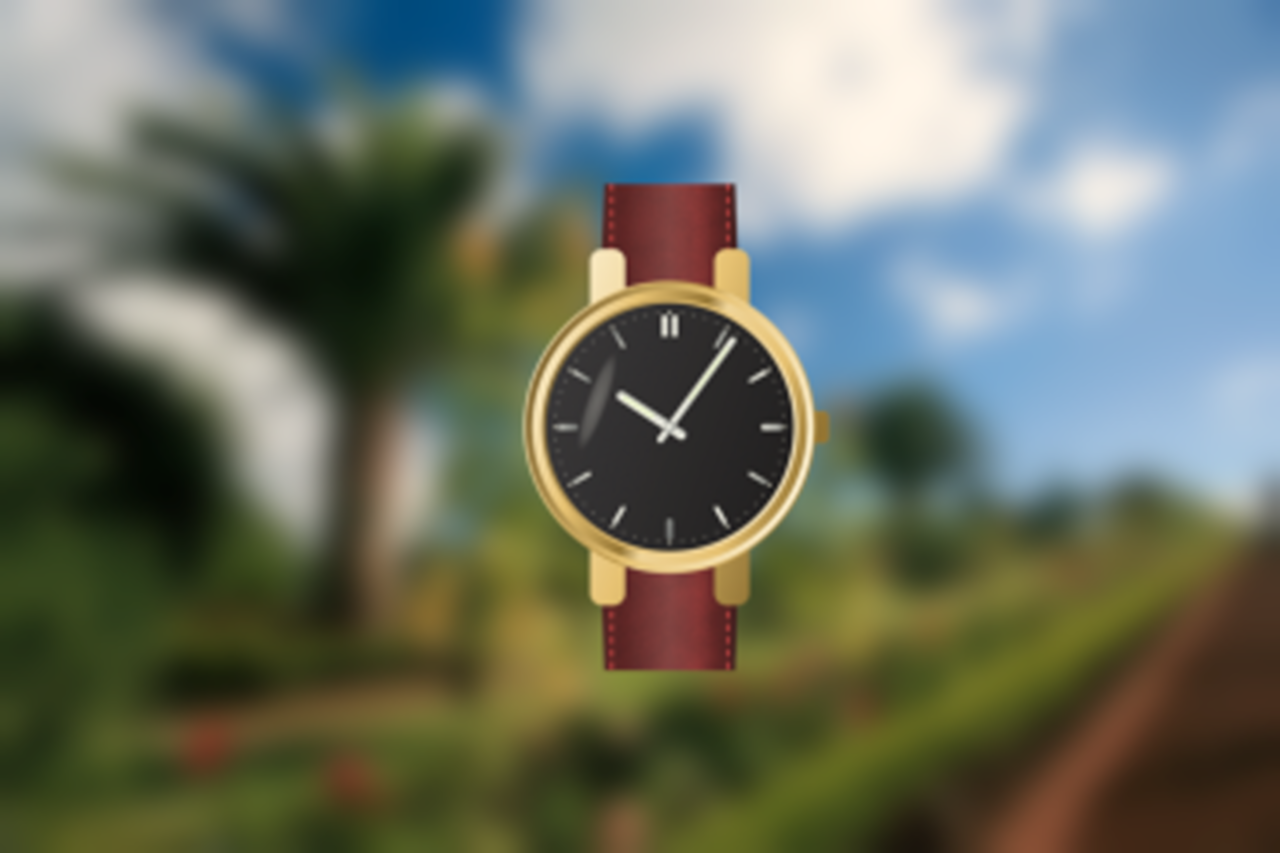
10:06
